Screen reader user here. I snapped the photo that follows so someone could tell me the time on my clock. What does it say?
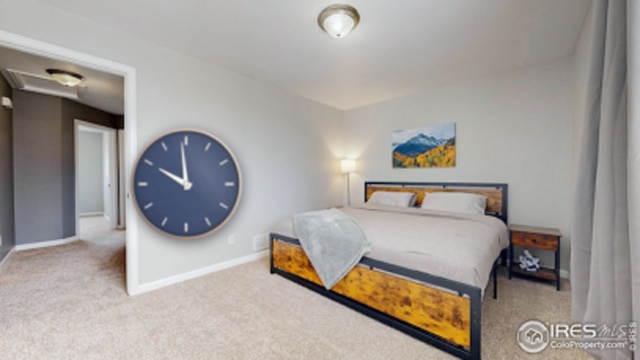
9:59
